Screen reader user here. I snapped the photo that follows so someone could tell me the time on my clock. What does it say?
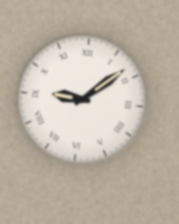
9:08
